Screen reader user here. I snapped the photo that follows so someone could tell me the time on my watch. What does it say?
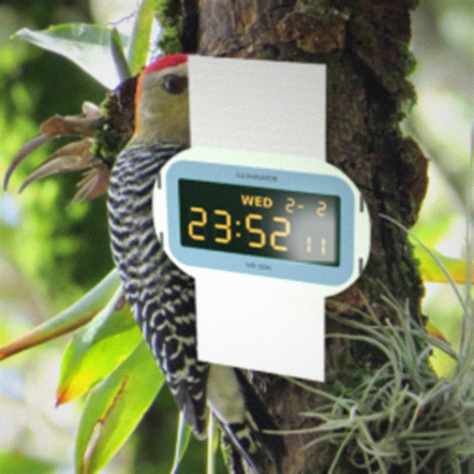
23:52:11
